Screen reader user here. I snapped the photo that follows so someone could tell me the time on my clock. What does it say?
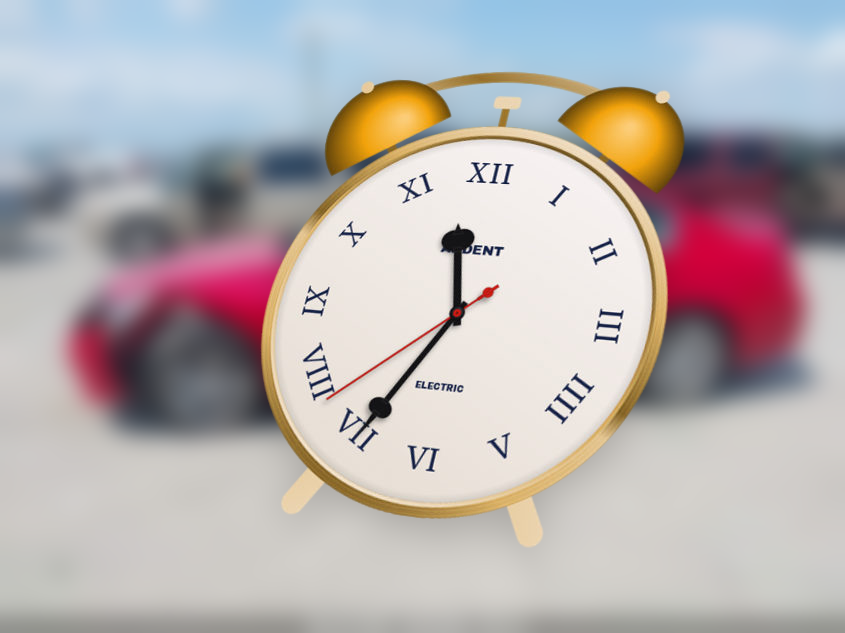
11:34:38
